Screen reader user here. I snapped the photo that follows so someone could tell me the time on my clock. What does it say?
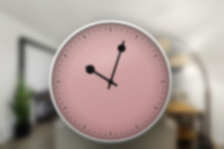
10:03
